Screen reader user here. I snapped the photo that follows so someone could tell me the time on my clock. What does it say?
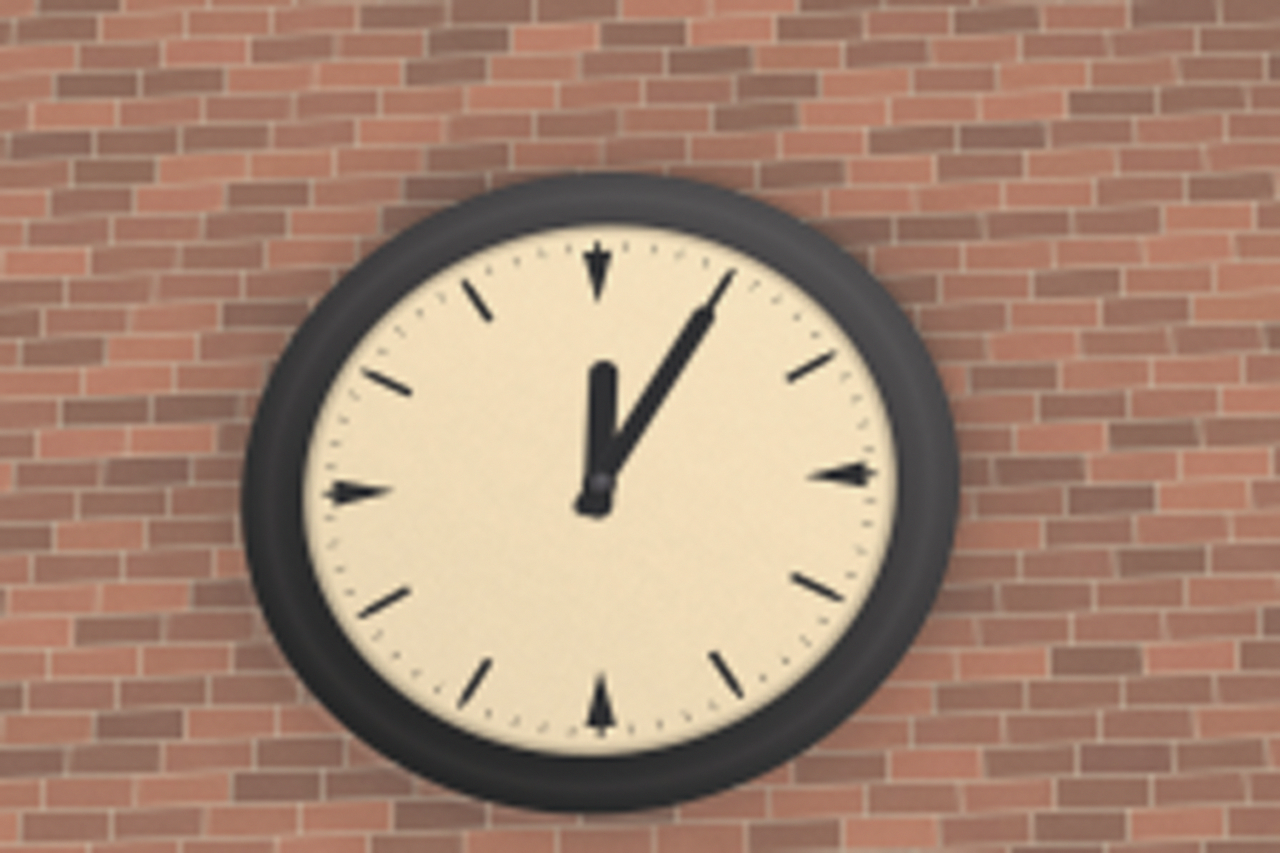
12:05
